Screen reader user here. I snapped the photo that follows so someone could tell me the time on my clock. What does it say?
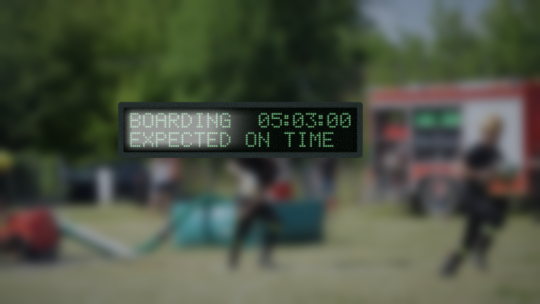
5:03:00
